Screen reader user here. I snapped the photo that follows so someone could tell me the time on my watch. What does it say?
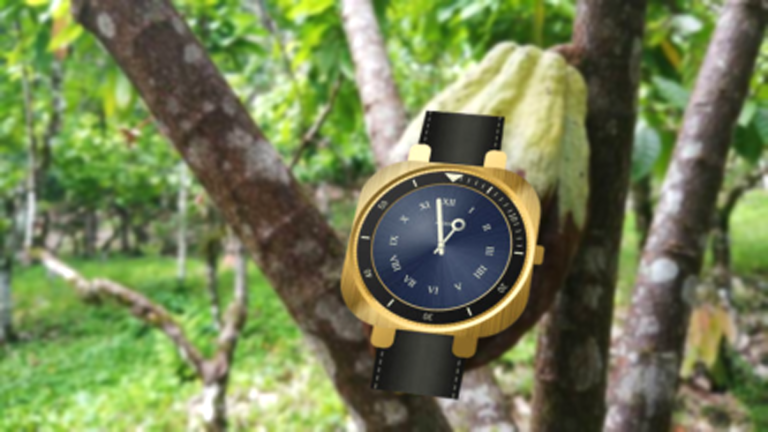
12:58
